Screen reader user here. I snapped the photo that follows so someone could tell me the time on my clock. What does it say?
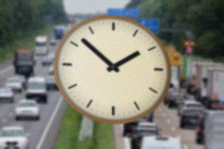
1:52
